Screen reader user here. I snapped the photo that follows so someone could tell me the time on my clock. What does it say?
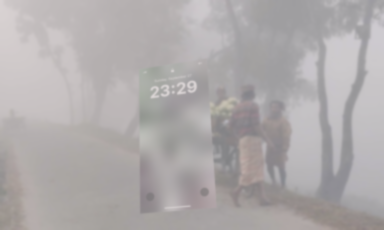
23:29
